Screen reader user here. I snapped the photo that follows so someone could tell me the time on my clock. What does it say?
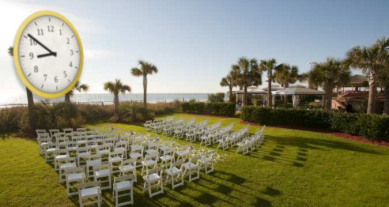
8:51
